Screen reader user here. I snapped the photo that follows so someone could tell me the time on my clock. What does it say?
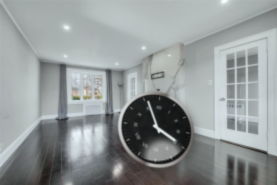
3:56
